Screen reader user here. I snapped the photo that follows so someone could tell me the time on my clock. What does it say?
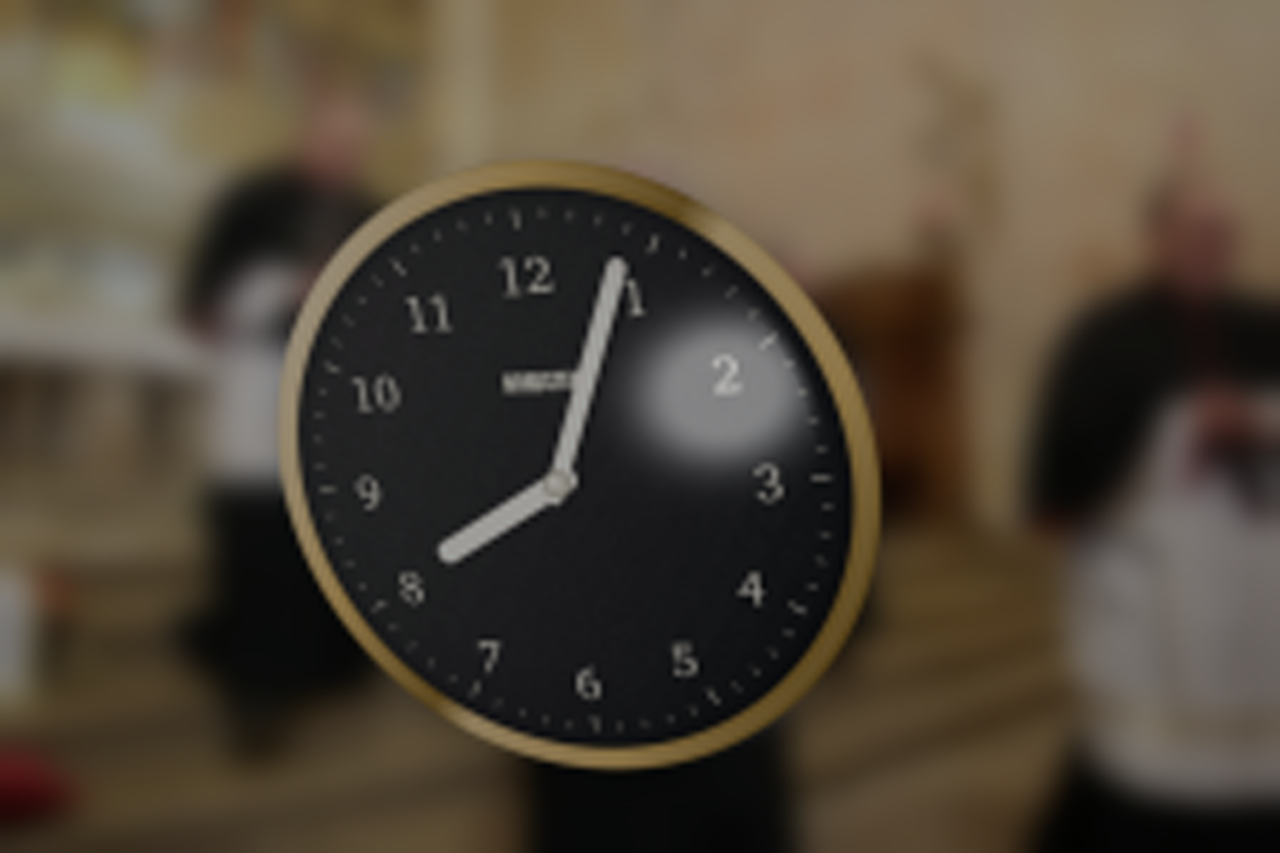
8:04
